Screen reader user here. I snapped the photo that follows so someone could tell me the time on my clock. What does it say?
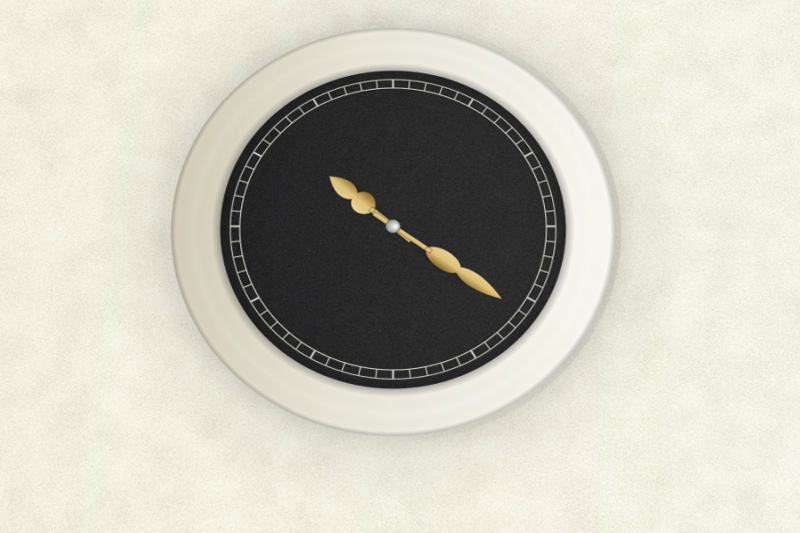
10:21
